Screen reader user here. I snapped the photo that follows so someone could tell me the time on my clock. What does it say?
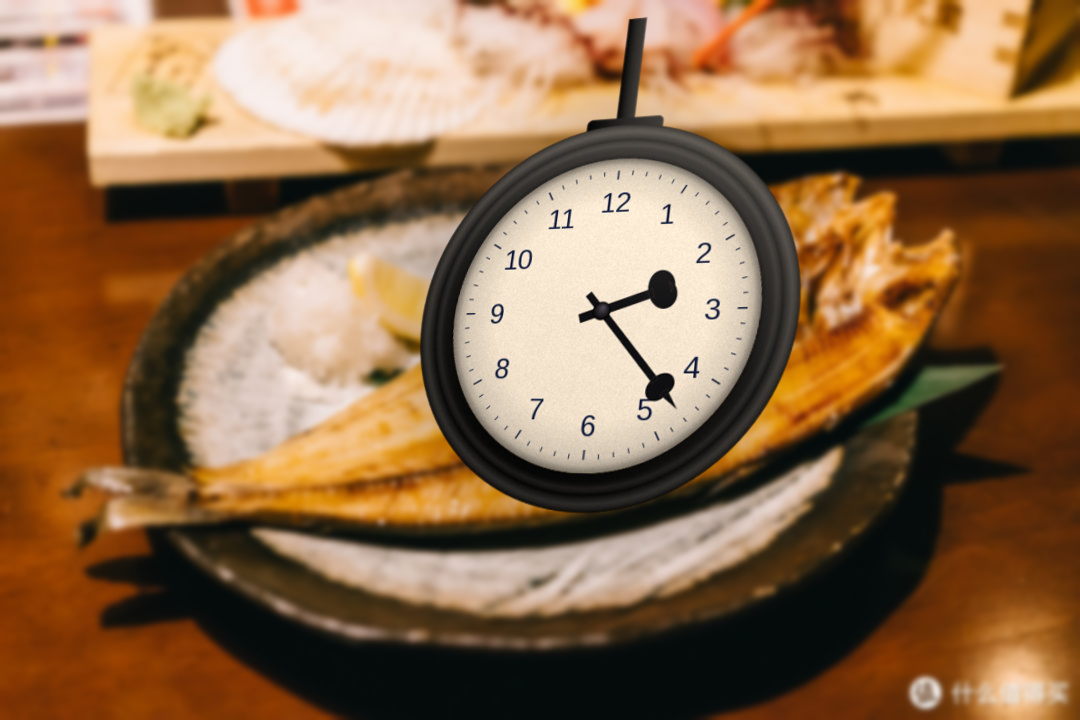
2:23
